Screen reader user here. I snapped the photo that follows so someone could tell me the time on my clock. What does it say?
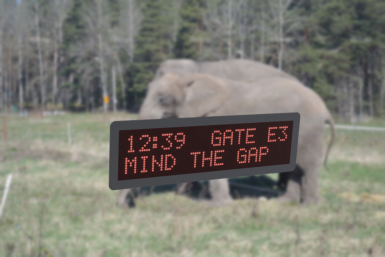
12:39
